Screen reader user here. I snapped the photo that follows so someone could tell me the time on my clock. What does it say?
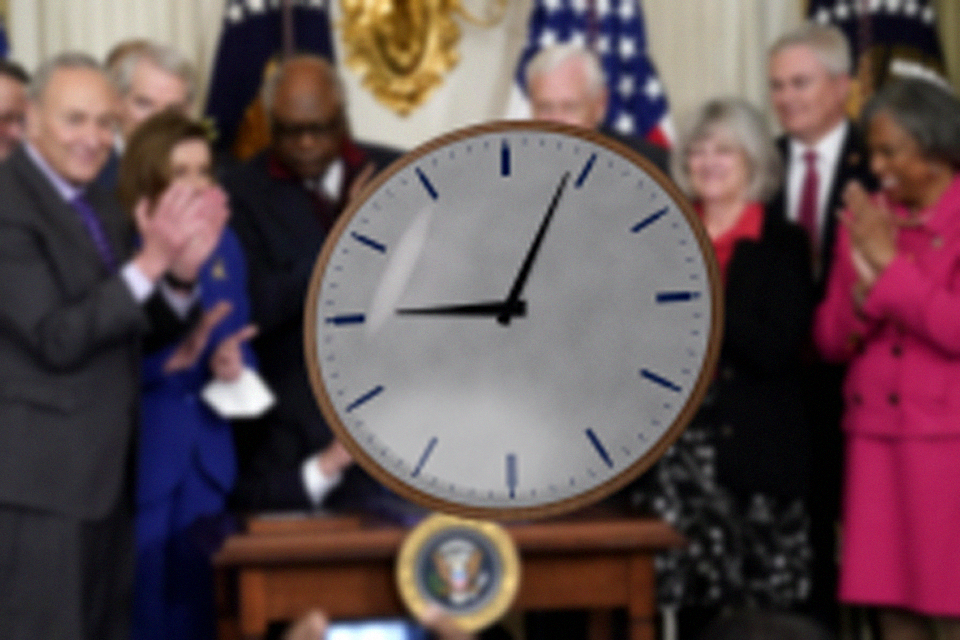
9:04
